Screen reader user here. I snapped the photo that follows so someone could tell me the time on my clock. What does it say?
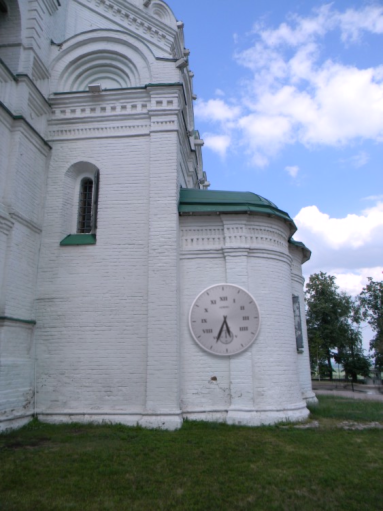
5:34
